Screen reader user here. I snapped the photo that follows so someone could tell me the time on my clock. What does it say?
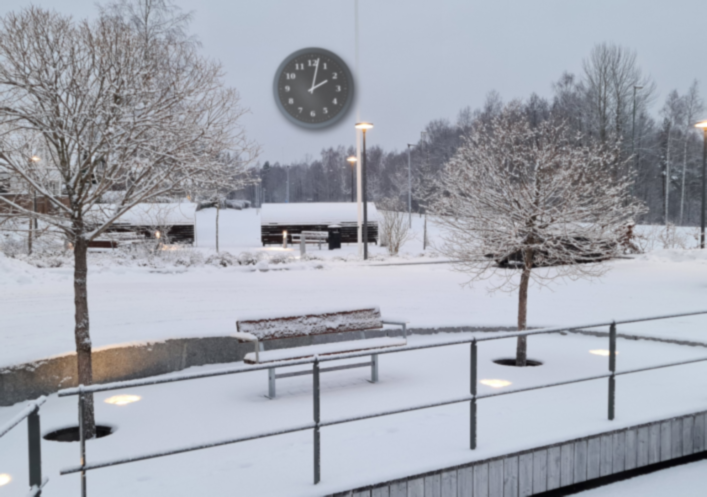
2:02
